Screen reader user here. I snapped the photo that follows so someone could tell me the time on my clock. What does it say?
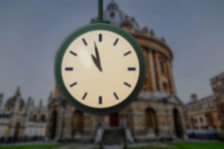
10:58
